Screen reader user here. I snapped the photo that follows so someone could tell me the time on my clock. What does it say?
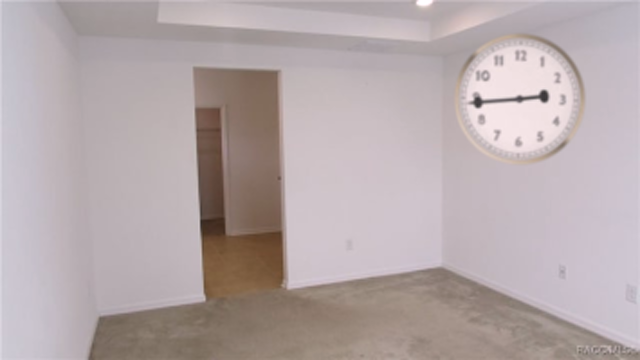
2:44
